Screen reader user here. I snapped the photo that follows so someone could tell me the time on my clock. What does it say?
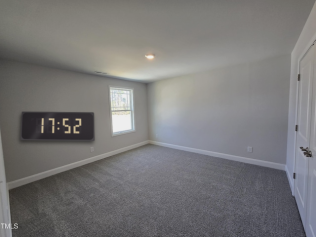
17:52
